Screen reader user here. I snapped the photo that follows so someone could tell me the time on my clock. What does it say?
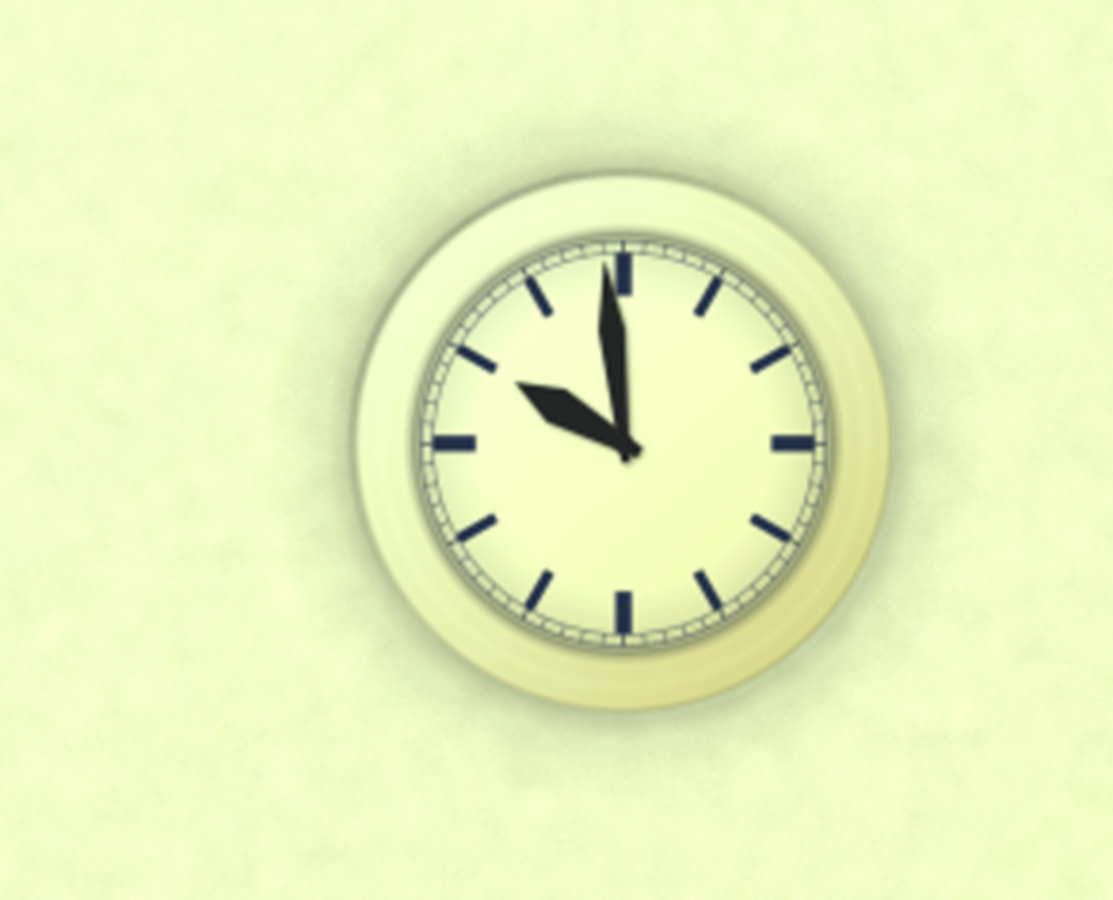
9:59
